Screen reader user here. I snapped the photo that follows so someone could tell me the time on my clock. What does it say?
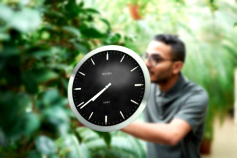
7:39
